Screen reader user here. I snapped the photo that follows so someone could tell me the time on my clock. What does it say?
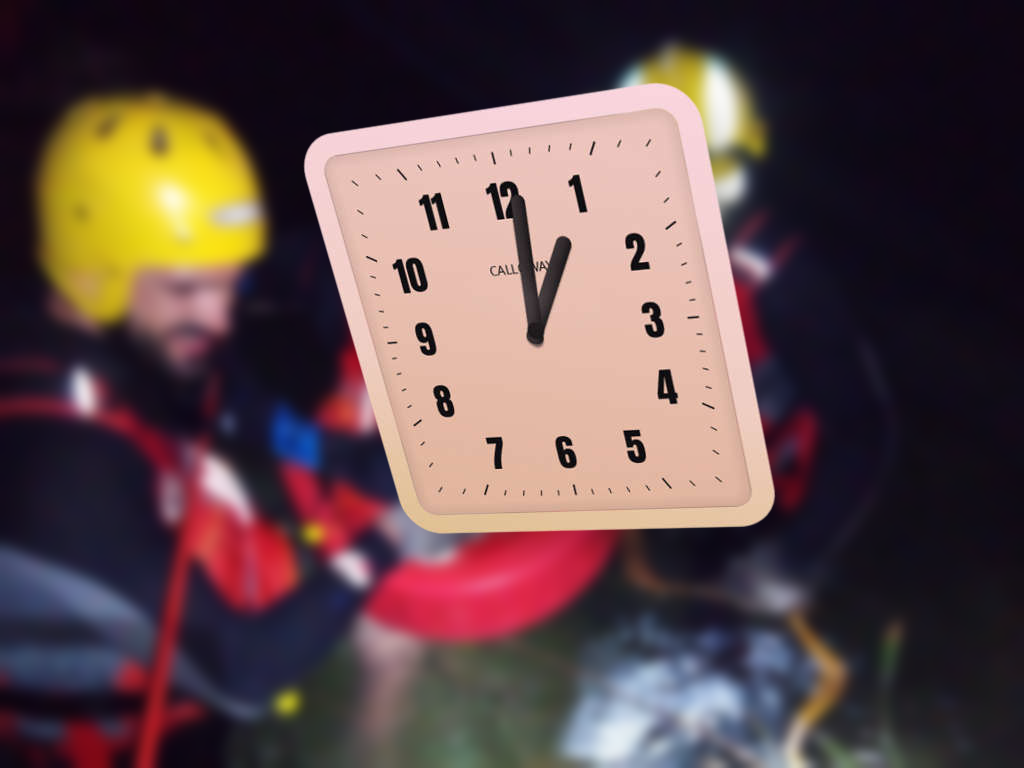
1:01
